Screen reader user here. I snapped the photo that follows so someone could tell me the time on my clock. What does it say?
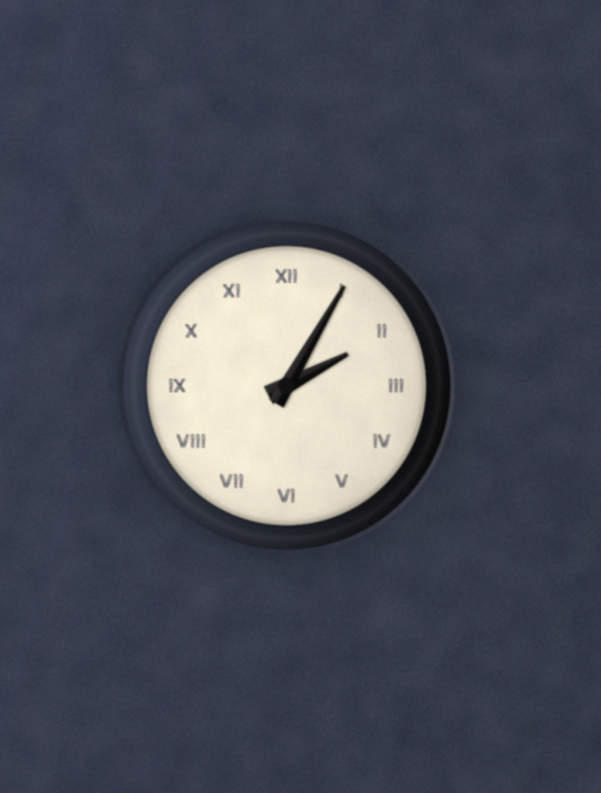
2:05
